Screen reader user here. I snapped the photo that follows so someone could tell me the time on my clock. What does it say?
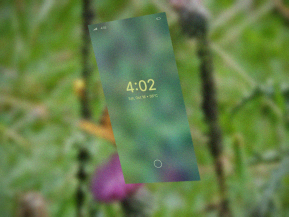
4:02
